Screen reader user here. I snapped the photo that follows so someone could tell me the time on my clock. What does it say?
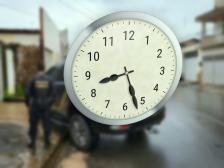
8:27
